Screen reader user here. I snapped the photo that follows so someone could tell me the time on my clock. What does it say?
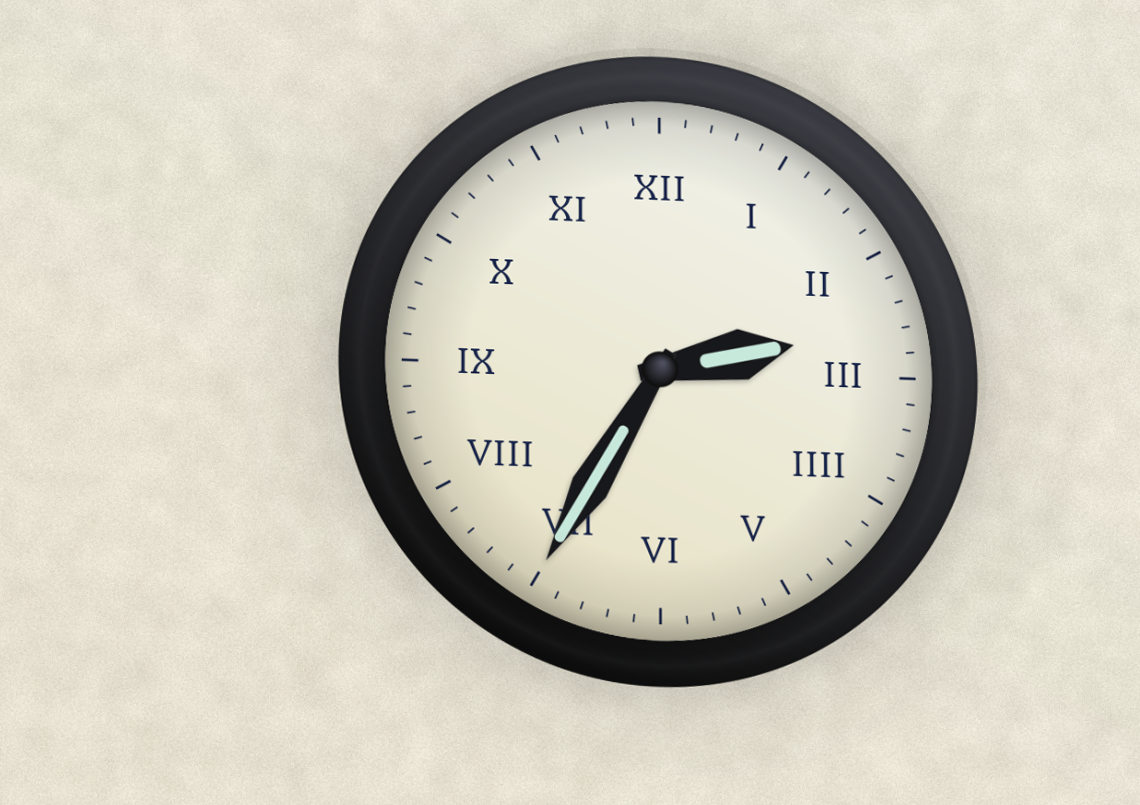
2:35
